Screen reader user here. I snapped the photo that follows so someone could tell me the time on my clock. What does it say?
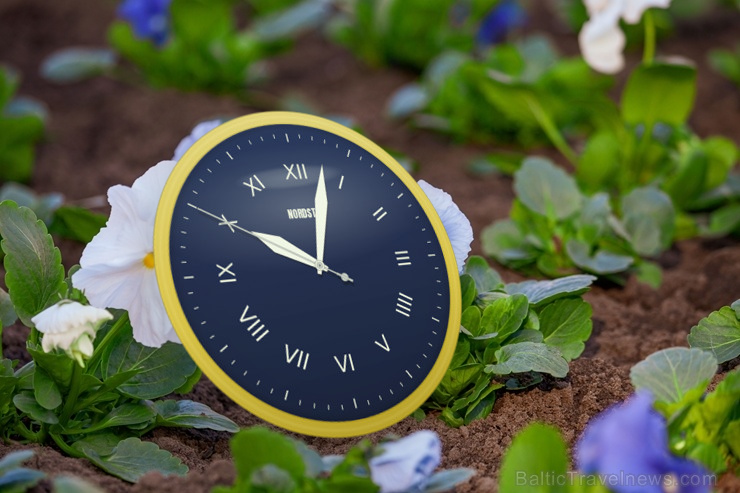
10:02:50
